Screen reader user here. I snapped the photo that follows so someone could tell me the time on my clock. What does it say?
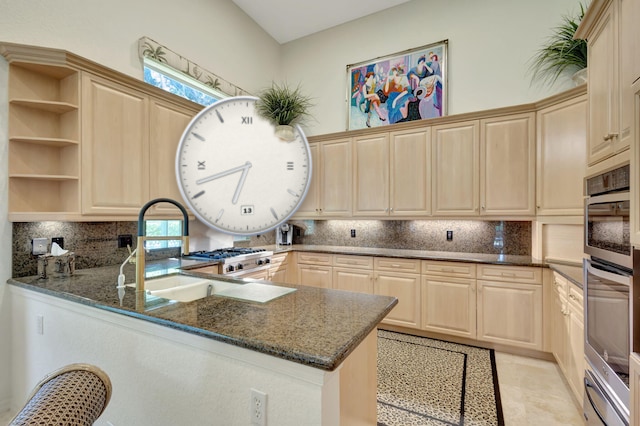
6:42
